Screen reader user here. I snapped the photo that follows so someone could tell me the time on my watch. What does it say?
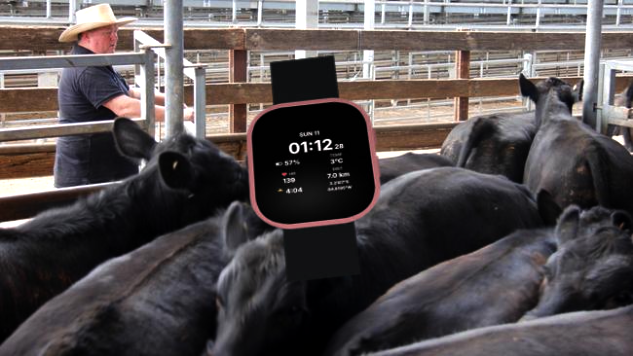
1:12
